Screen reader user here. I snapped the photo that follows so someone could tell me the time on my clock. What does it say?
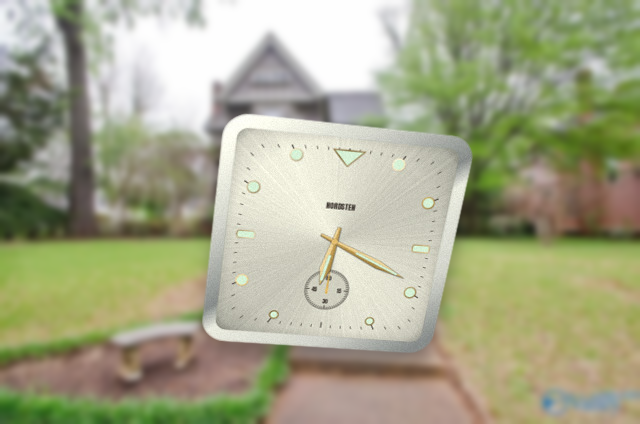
6:19
